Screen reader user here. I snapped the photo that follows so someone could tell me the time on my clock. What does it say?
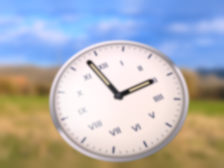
2:58
